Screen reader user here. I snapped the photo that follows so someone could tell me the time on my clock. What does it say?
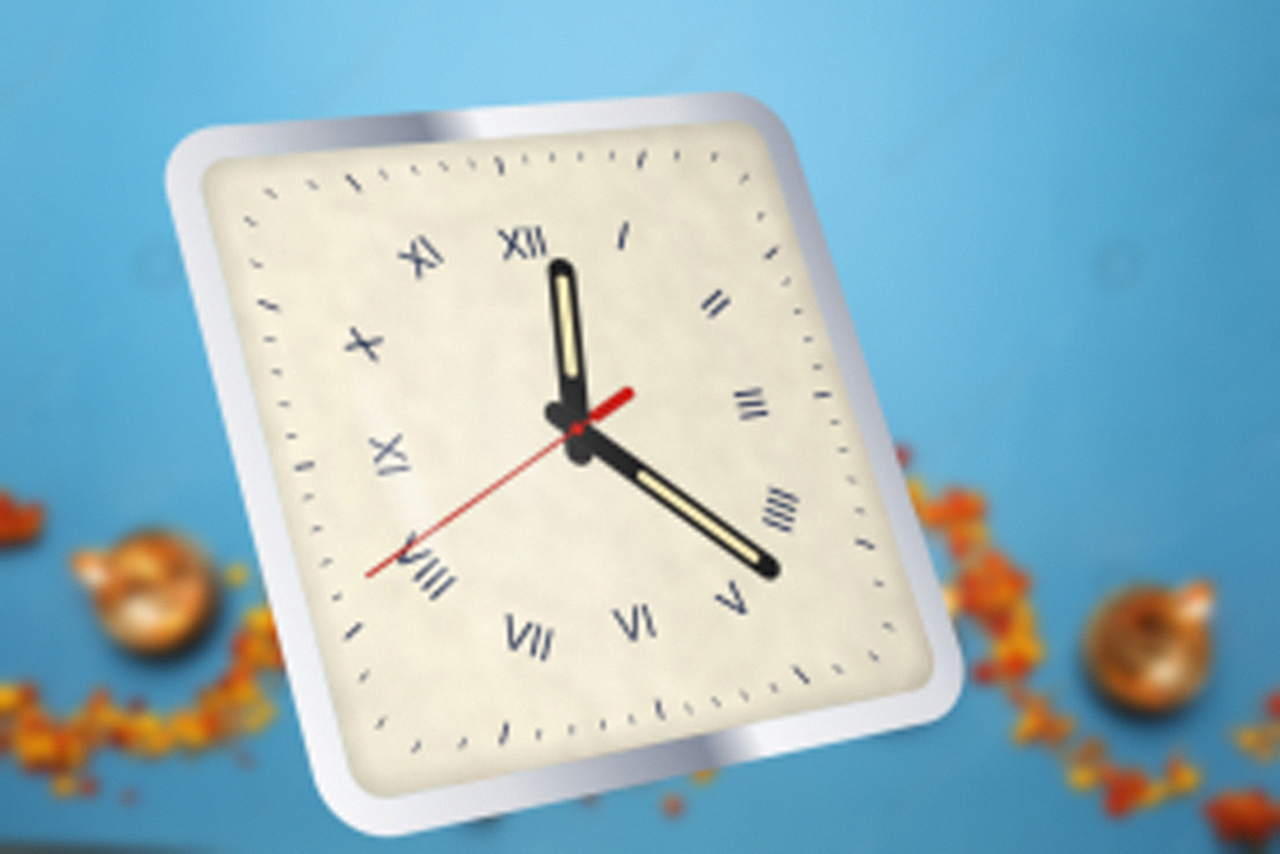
12:22:41
